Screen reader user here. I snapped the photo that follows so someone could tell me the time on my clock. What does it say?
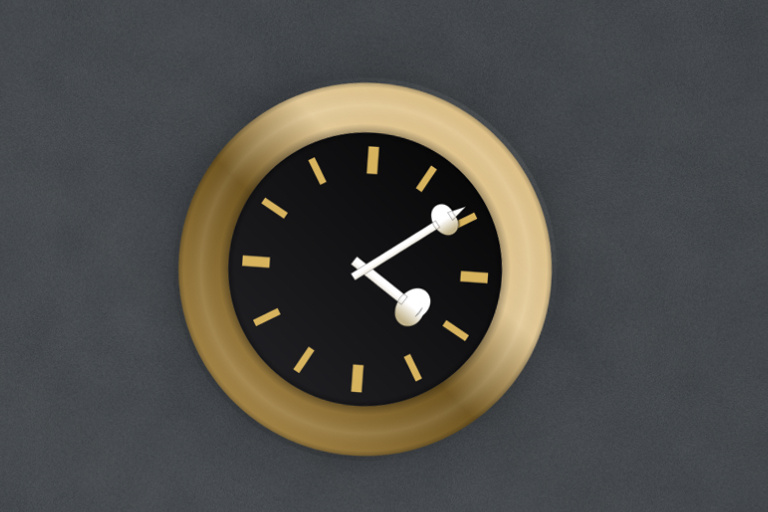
4:09
